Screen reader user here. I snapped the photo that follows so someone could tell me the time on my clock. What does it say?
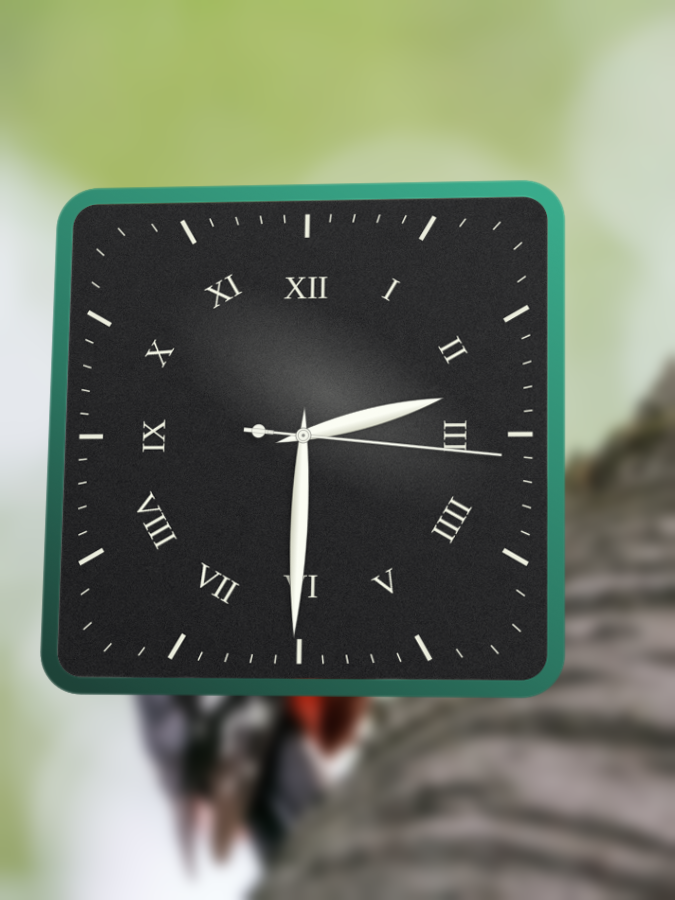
2:30:16
